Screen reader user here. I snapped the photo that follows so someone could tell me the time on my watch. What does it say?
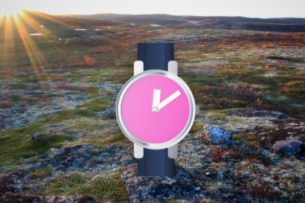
12:09
